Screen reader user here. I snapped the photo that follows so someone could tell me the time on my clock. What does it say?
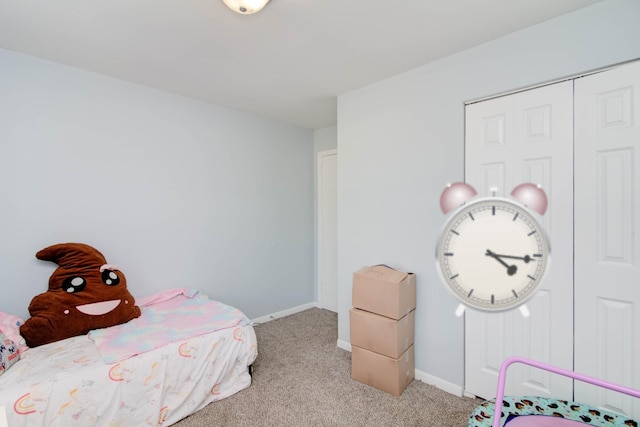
4:16
